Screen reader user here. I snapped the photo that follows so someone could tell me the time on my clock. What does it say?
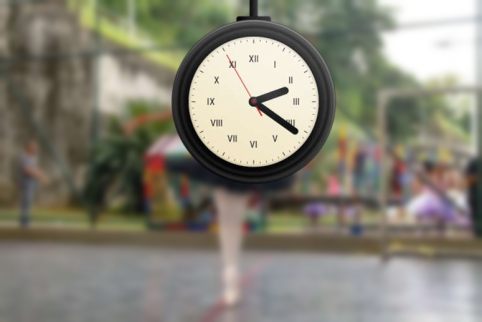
2:20:55
